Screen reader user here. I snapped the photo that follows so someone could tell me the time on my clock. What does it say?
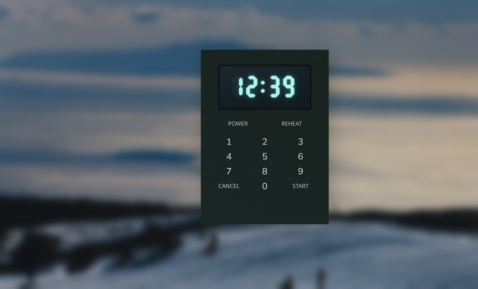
12:39
